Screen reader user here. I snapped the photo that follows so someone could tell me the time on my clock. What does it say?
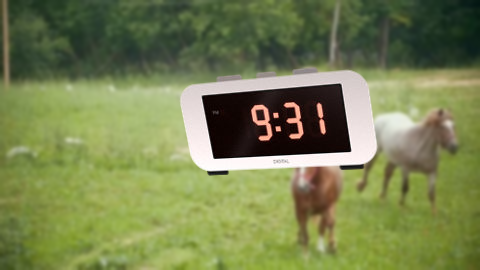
9:31
